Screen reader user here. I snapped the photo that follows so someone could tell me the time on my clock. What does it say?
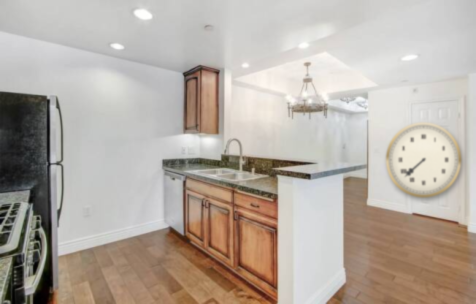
7:38
